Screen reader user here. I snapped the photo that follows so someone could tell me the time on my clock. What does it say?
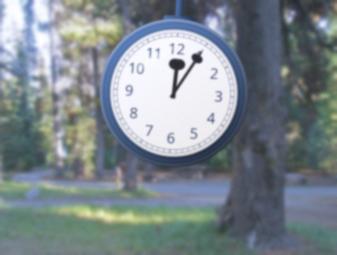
12:05
